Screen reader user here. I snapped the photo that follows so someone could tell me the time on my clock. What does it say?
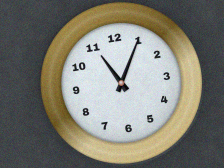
11:05
